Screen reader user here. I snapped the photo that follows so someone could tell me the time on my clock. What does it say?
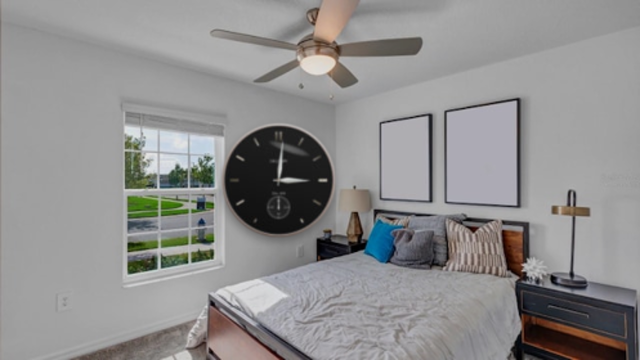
3:01
